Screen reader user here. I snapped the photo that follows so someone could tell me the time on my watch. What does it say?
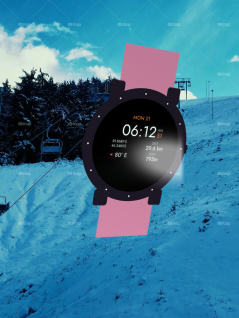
6:12
